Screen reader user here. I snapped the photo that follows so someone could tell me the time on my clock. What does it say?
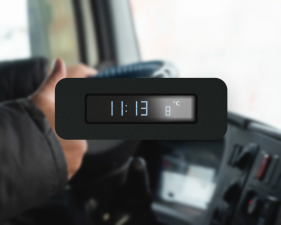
11:13
